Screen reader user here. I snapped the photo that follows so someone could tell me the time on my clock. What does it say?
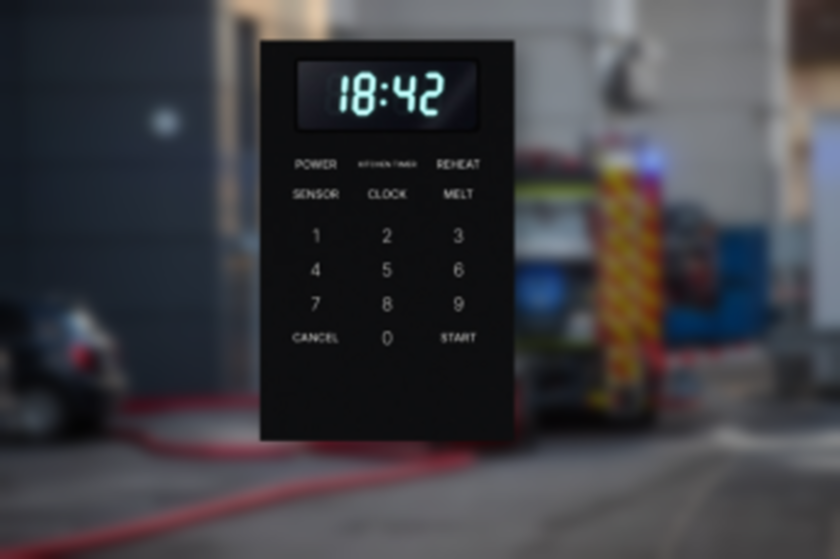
18:42
